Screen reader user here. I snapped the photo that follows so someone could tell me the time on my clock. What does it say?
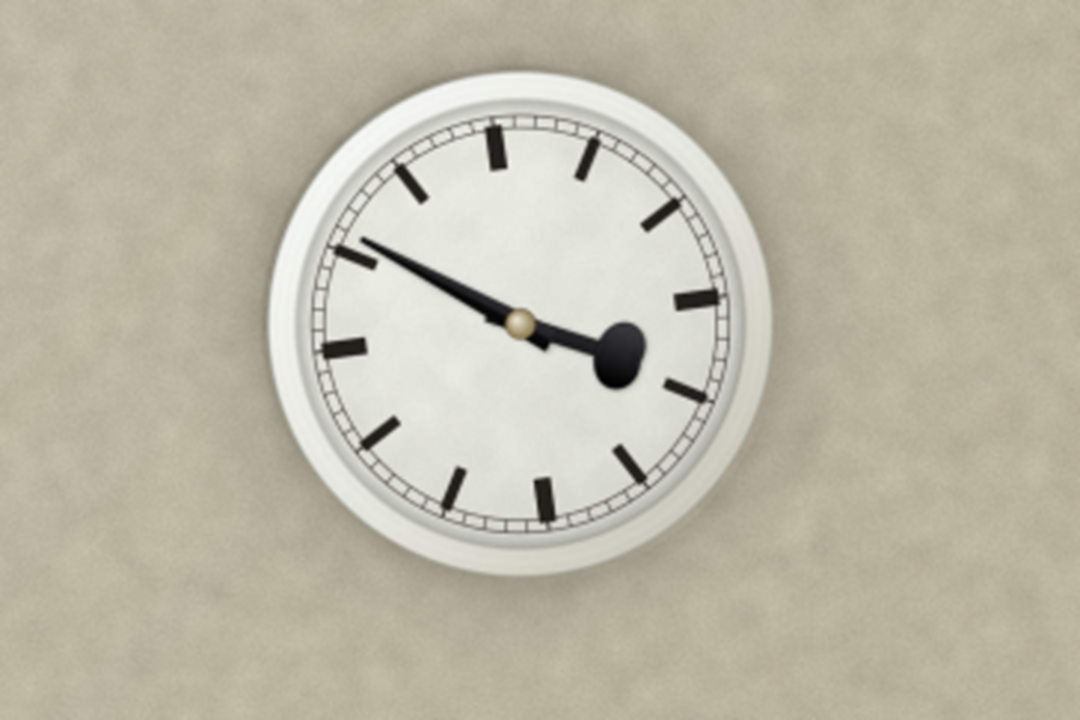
3:51
